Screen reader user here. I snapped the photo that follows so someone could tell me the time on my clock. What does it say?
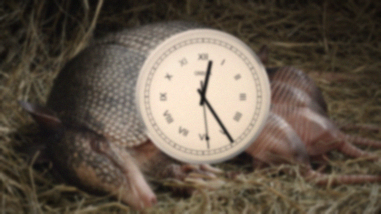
12:24:29
